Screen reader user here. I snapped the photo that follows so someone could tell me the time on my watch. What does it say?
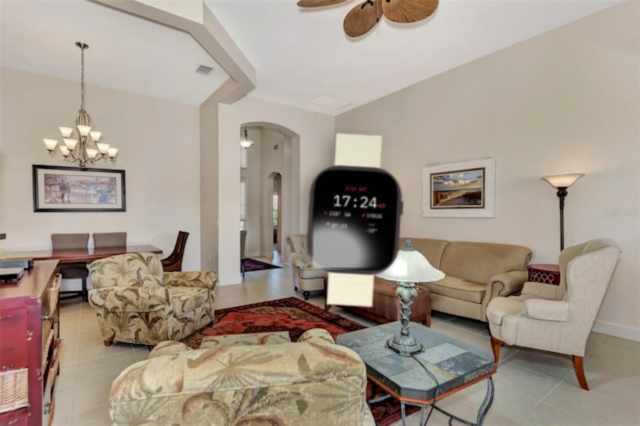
17:24
